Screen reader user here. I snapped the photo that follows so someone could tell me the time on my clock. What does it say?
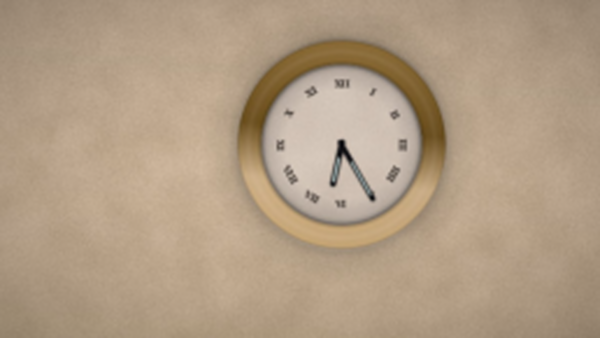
6:25
